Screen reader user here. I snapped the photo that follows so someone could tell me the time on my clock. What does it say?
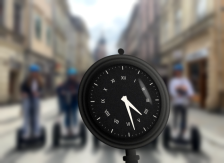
4:28
